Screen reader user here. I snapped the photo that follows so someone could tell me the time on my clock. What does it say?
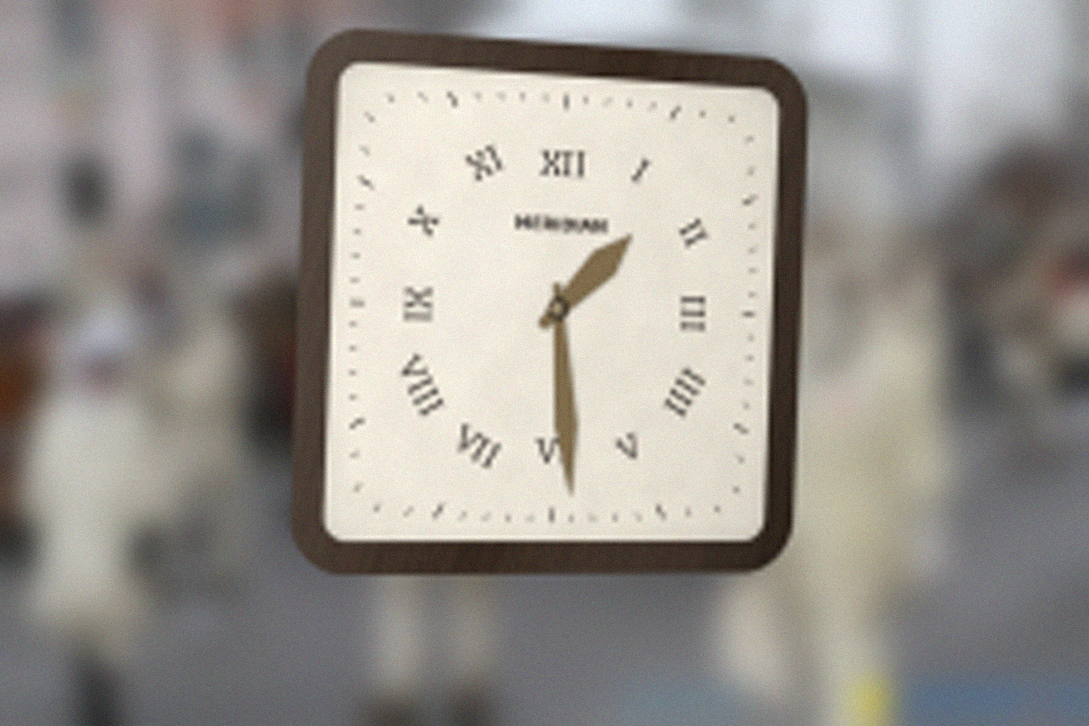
1:29
